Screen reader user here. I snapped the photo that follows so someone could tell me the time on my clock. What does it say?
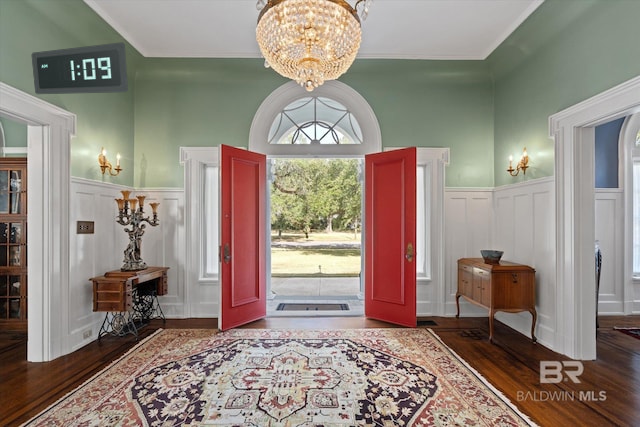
1:09
